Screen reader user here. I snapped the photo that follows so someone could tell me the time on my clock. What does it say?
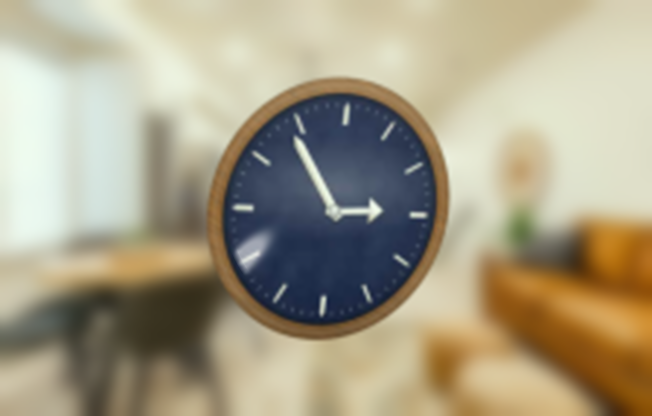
2:54
